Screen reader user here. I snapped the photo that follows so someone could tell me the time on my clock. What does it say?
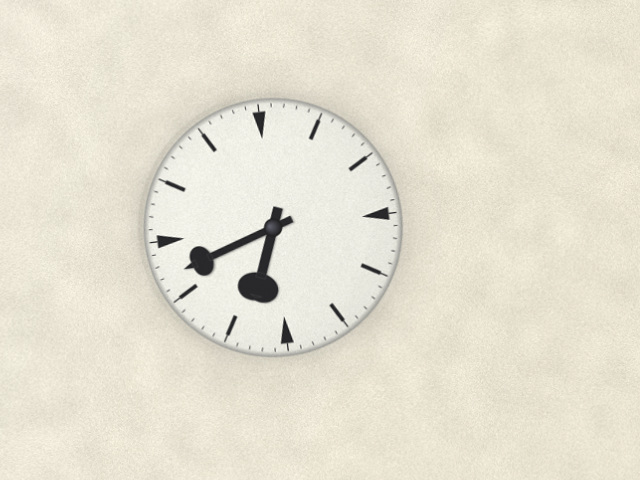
6:42
